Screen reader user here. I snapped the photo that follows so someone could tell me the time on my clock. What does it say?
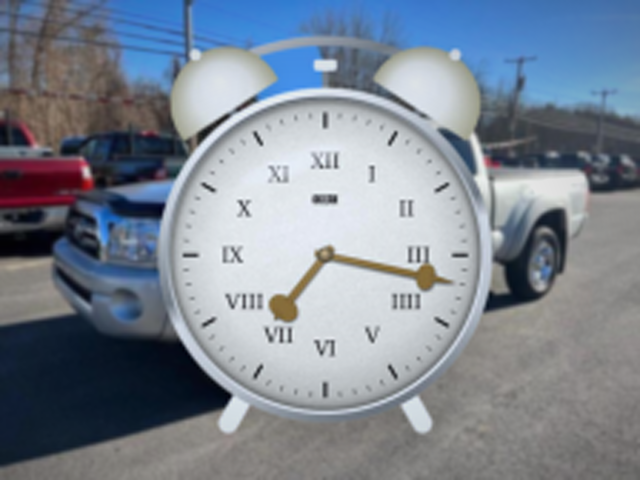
7:17
